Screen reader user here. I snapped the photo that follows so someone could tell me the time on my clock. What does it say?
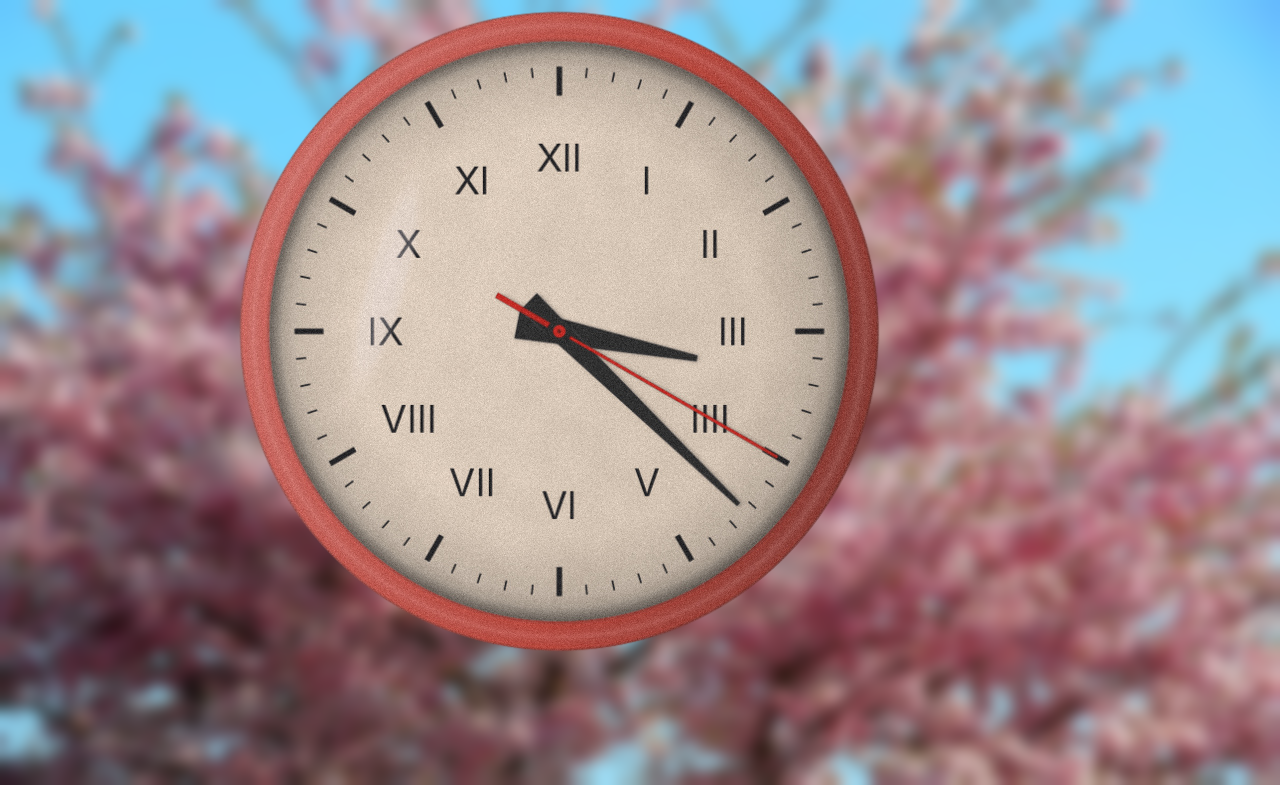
3:22:20
